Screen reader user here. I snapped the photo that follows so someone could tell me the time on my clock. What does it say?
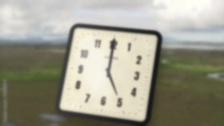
5:00
